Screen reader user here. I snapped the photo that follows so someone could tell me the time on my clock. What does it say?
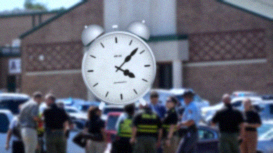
4:08
